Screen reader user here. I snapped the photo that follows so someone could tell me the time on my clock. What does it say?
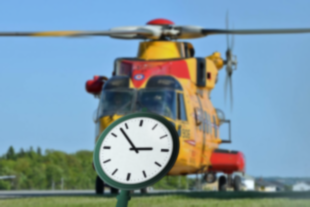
2:53
